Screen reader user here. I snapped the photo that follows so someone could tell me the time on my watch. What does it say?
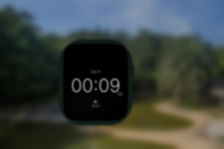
0:09
